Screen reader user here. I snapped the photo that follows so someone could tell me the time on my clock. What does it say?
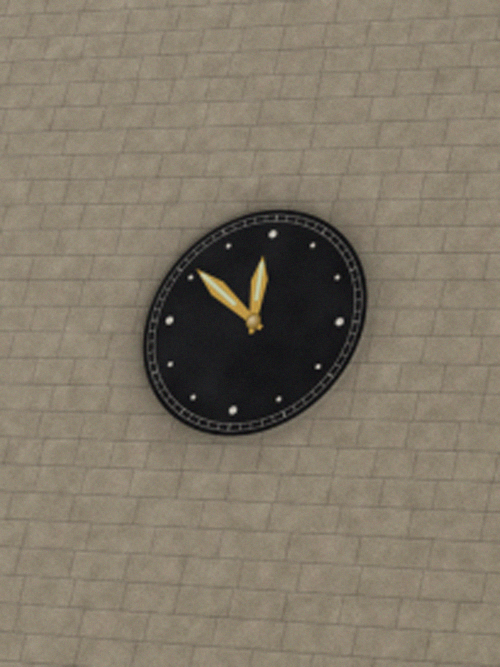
11:51
